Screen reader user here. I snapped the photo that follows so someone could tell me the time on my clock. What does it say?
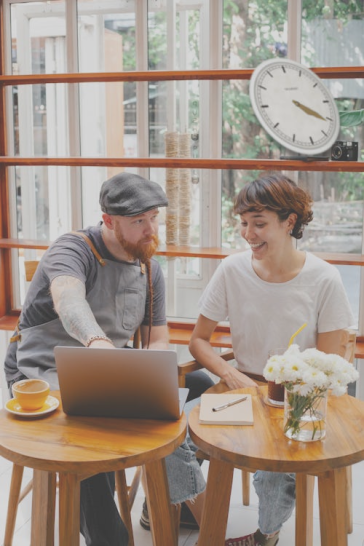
4:21
